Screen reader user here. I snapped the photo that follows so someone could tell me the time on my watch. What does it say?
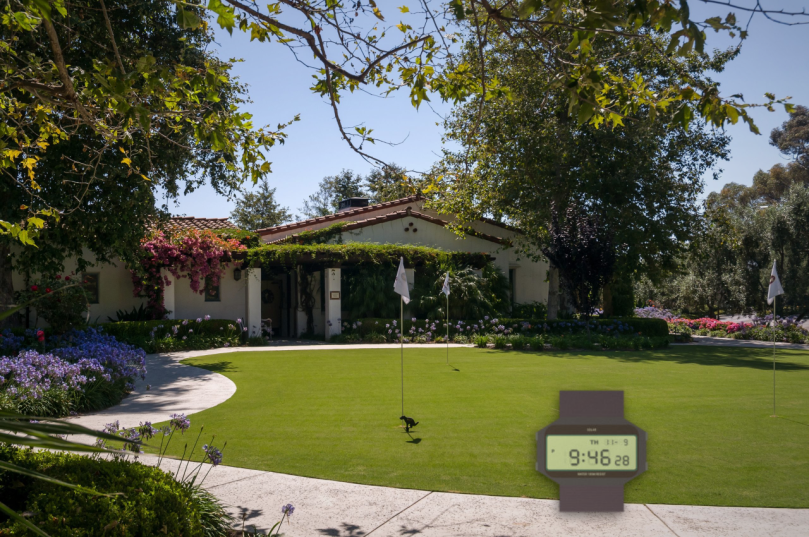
9:46:28
